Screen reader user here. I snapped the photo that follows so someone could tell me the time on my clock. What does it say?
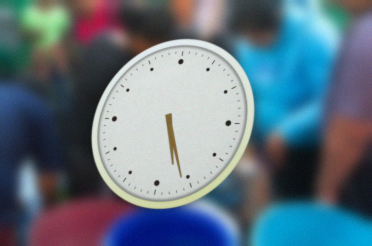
5:26
